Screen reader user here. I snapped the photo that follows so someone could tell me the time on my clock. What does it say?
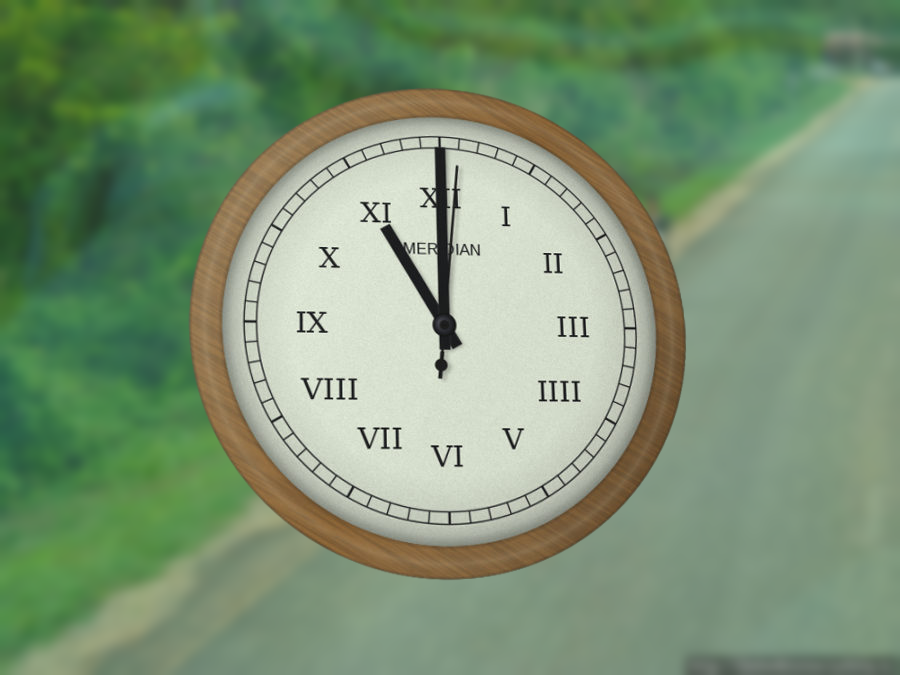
11:00:01
